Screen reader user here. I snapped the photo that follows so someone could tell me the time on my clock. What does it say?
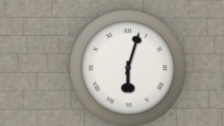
6:03
